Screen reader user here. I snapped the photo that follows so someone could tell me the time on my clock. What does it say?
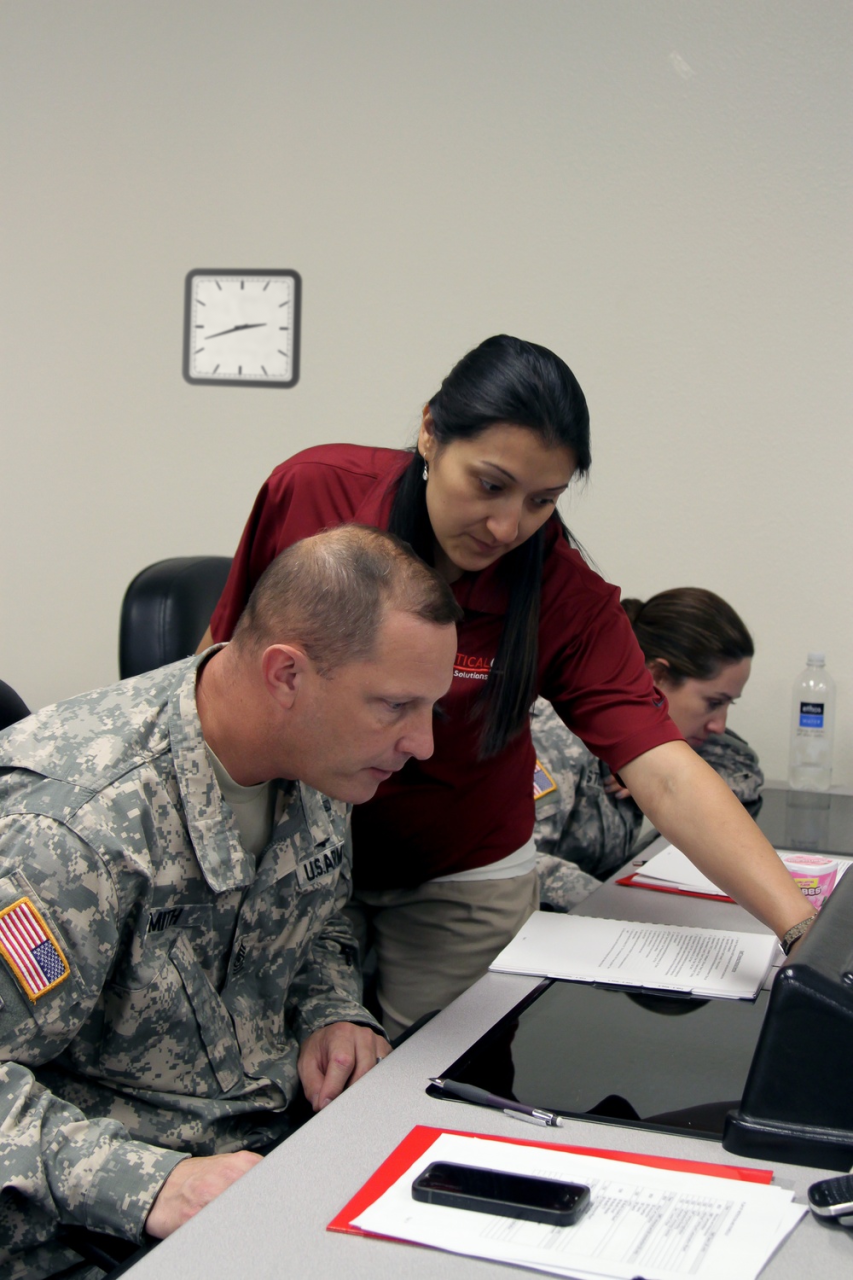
2:42
